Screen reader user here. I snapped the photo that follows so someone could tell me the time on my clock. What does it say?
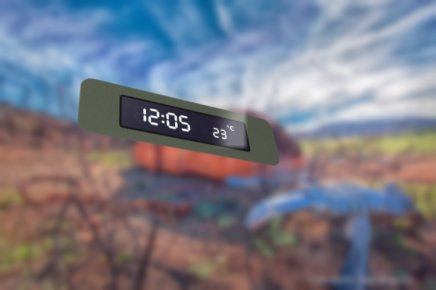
12:05
